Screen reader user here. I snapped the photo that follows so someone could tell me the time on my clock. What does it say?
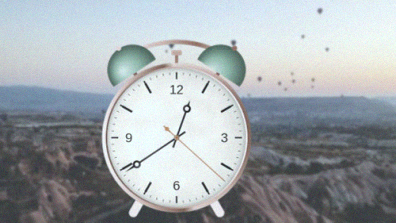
12:39:22
